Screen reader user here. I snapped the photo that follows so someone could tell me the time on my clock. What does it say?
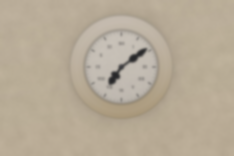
7:09
